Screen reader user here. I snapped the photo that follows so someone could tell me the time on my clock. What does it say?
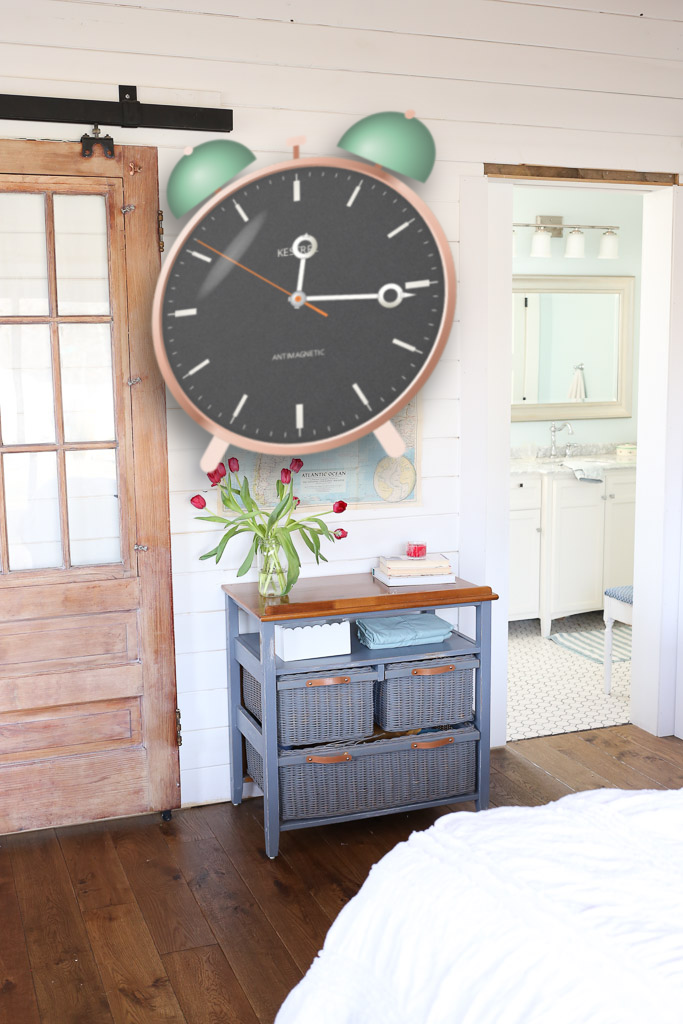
12:15:51
